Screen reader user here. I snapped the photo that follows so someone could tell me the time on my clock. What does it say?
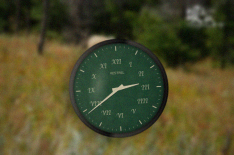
2:39
